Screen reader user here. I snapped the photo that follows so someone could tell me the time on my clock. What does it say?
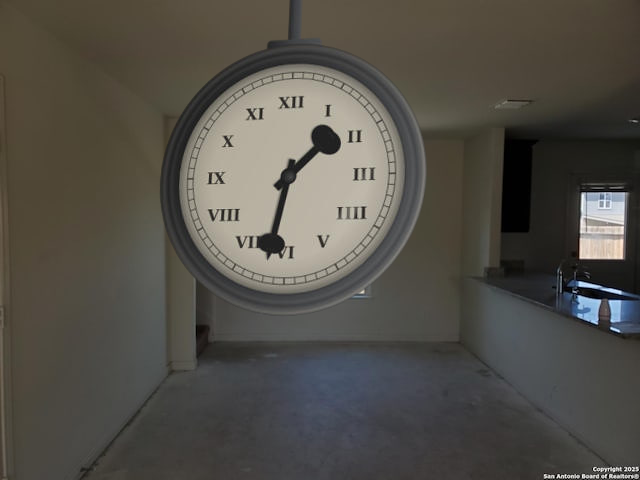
1:32
